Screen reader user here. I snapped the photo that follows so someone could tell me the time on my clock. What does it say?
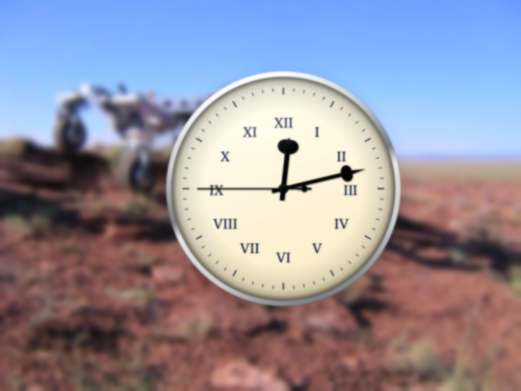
12:12:45
